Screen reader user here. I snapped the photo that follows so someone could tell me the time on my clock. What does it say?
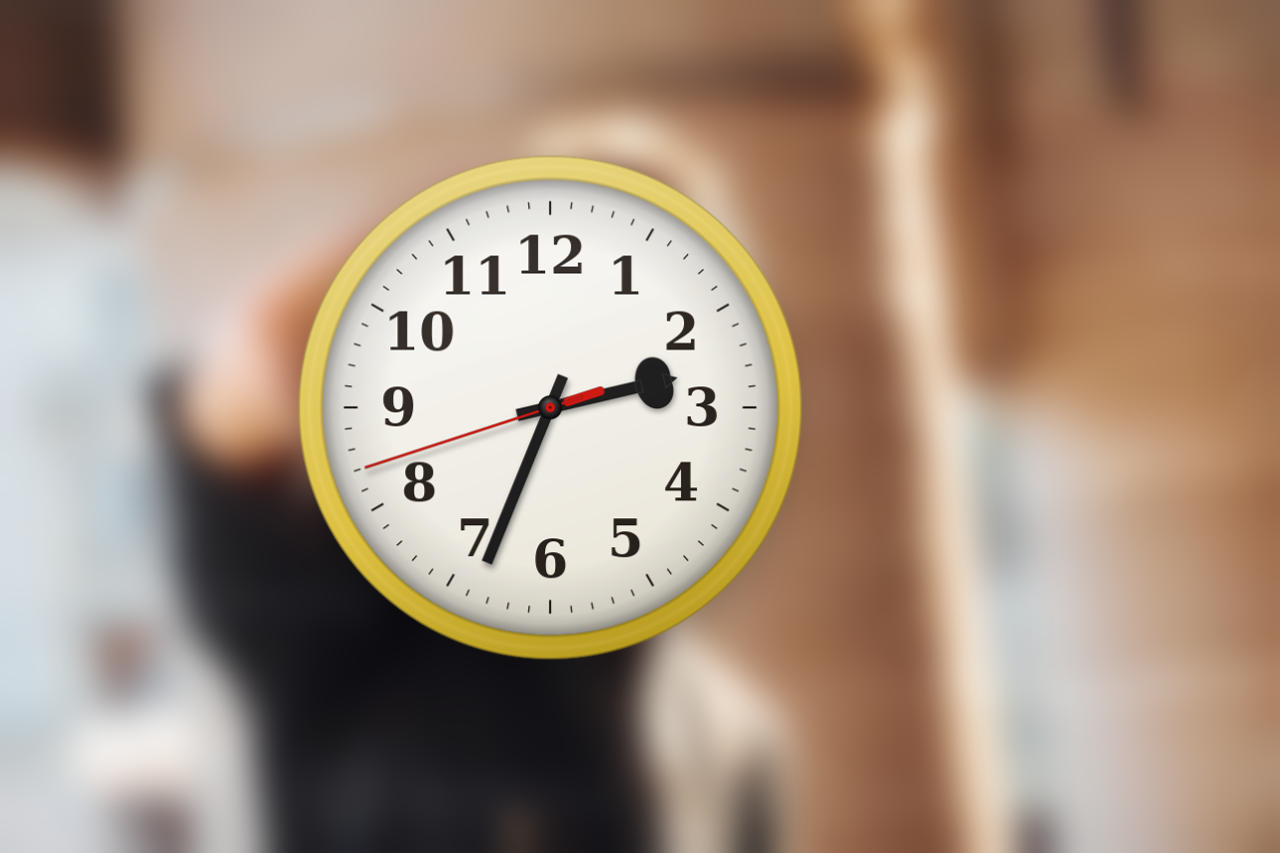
2:33:42
